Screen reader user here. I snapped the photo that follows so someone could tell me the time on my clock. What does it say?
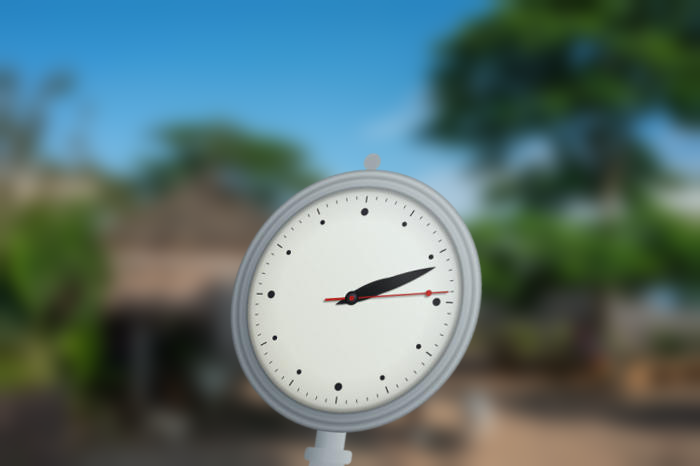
2:11:14
